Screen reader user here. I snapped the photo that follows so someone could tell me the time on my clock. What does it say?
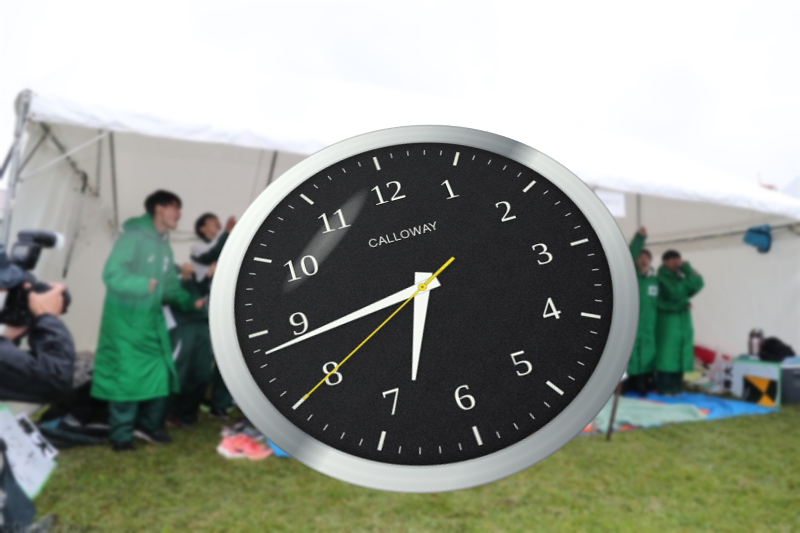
6:43:40
